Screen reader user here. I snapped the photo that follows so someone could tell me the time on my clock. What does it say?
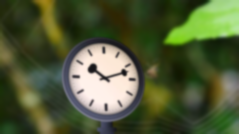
10:12
